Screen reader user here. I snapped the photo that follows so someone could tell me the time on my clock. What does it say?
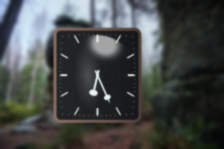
6:26
